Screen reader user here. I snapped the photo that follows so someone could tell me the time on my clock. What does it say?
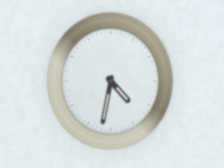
4:32
